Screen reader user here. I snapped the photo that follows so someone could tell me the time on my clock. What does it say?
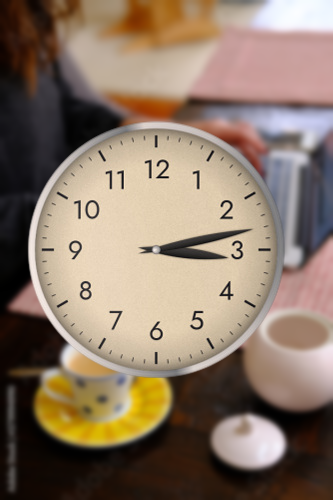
3:13
